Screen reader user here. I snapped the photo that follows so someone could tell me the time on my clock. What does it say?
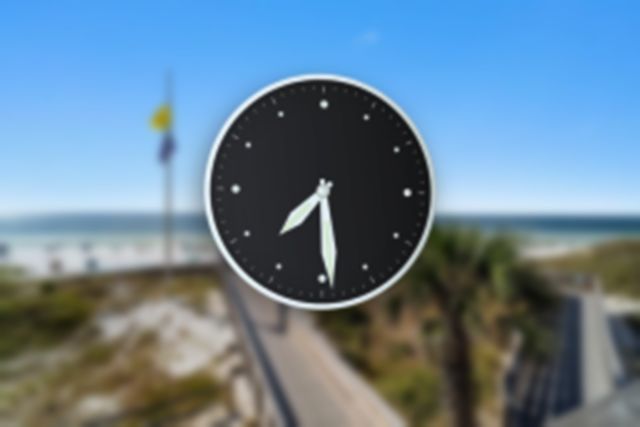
7:29
